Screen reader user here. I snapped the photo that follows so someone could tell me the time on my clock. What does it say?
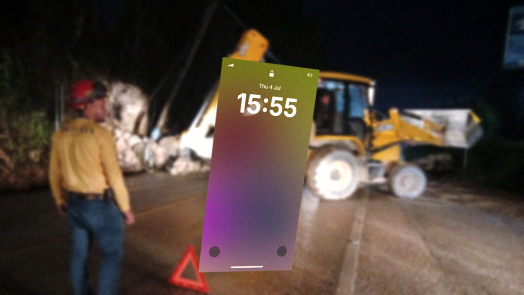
15:55
